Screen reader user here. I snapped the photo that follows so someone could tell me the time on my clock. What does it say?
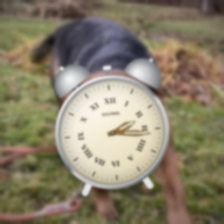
2:16
